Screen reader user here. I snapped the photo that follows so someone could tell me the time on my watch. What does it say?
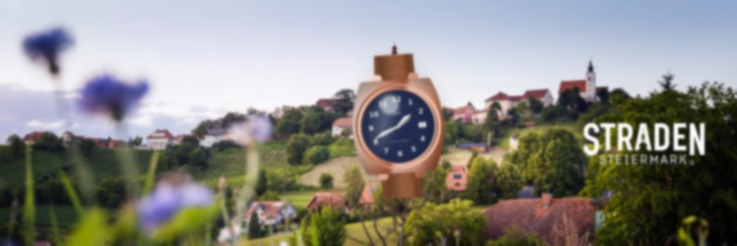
1:41
